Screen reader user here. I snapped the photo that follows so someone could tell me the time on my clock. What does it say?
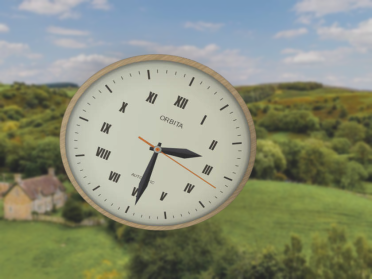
2:29:17
